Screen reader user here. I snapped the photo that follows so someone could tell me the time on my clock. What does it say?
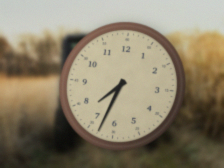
7:33
